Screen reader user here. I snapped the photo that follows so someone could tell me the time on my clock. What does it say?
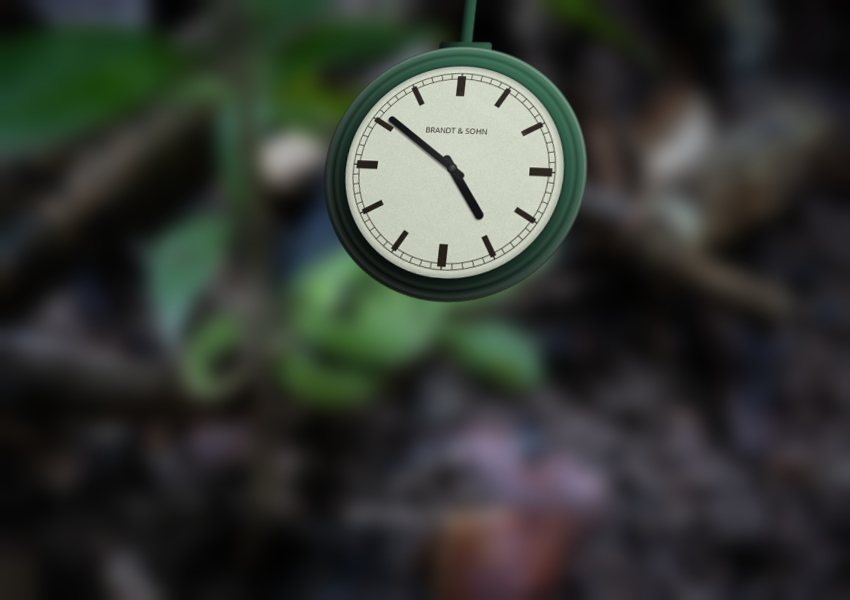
4:51
